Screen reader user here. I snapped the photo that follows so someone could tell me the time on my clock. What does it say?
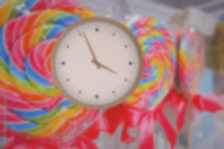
3:56
